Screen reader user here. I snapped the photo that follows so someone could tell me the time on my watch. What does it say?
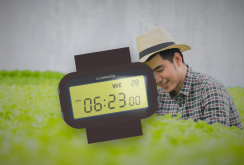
6:23:00
